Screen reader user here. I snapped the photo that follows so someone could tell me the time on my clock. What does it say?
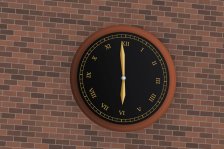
5:59
